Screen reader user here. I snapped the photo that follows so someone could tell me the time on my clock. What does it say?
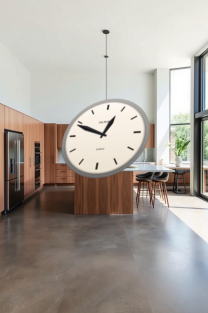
12:49
